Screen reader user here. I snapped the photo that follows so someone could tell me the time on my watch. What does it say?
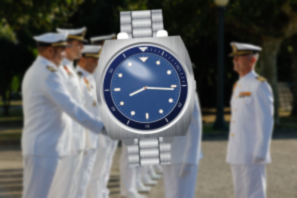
8:16
